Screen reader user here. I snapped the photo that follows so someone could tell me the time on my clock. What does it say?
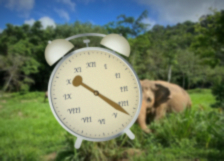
10:22
